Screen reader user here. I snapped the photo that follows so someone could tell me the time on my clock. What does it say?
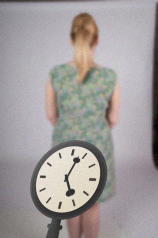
5:03
